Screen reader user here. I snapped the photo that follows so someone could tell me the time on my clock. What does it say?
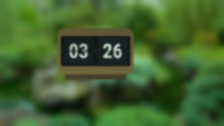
3:26
